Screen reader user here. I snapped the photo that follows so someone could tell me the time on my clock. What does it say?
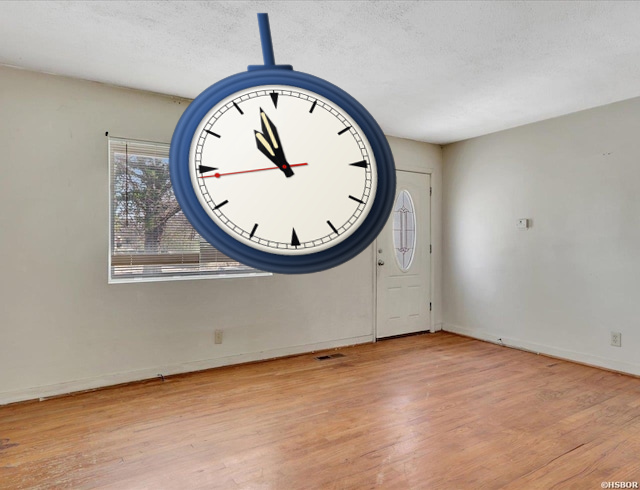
10:57:44
